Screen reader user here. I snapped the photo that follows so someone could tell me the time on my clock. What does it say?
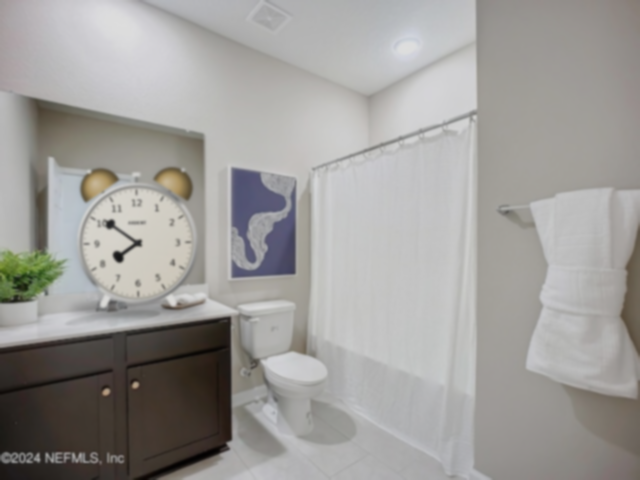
7:51
